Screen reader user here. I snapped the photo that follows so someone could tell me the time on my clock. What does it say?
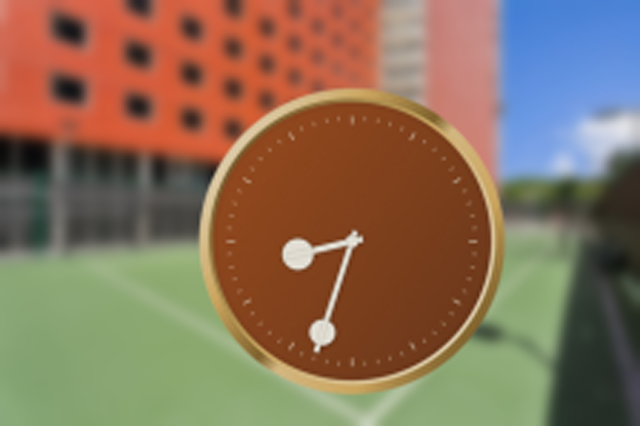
8:33
